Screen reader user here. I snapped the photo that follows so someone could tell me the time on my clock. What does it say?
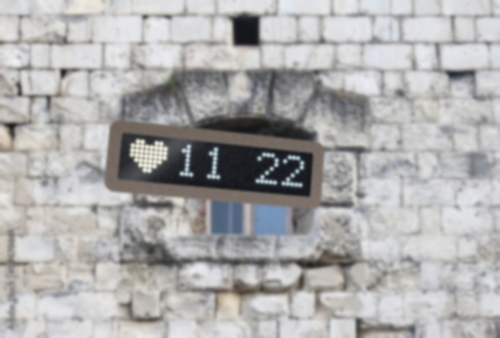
11:22
